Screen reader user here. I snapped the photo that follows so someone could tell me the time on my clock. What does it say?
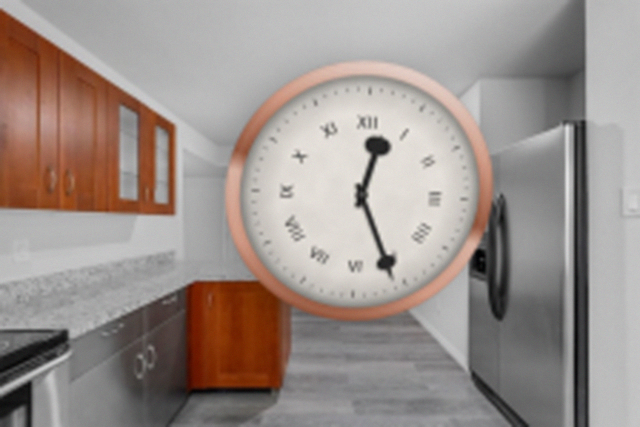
12:26
